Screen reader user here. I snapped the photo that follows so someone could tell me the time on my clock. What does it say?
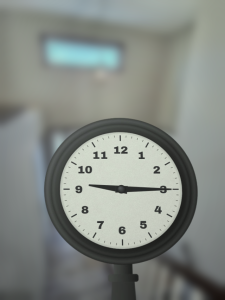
9:15
